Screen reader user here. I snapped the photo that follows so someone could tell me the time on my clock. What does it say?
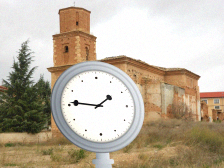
1:46
